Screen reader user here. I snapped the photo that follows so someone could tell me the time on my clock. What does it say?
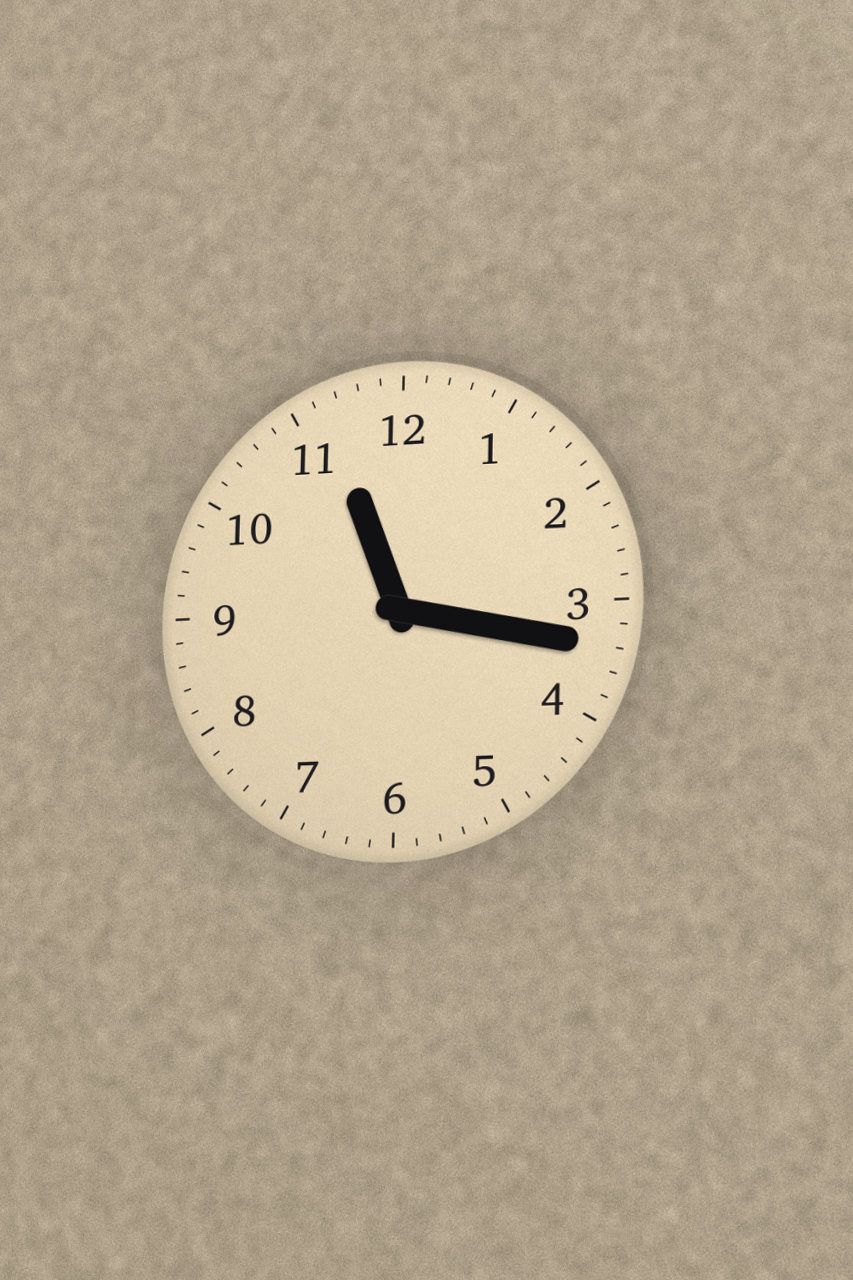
11:17
